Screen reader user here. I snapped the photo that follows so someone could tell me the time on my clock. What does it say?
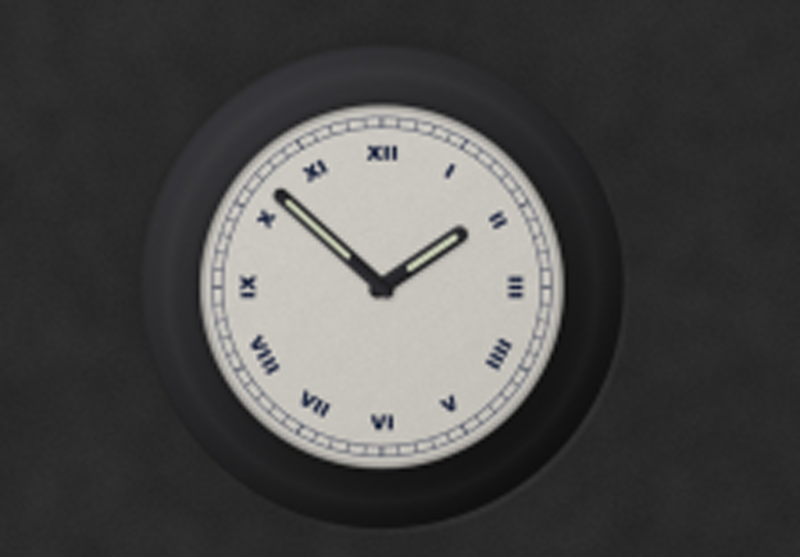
1:52
